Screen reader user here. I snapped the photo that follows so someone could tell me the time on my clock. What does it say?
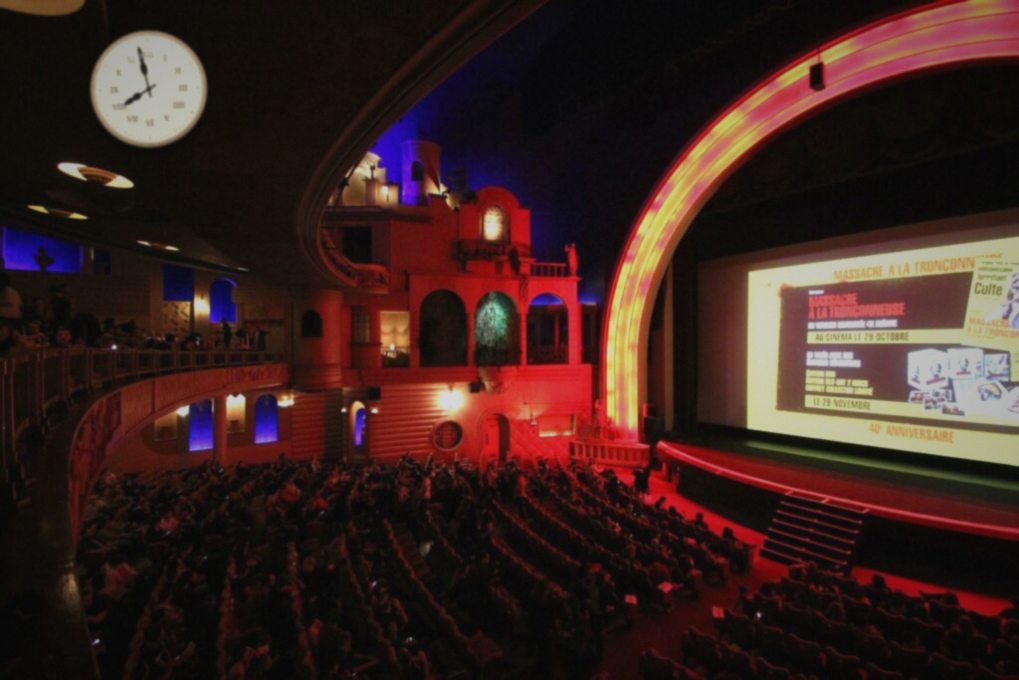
7:58
